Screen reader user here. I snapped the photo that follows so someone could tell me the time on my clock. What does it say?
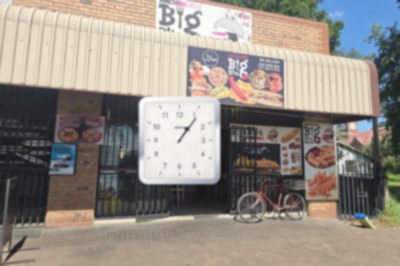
1:06
